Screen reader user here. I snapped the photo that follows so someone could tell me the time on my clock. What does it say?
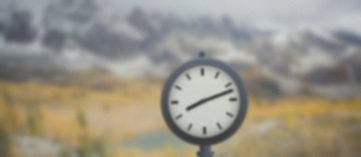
8:12
